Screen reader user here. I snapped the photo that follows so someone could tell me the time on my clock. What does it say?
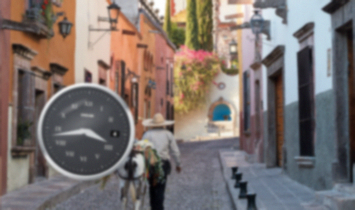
3:43
